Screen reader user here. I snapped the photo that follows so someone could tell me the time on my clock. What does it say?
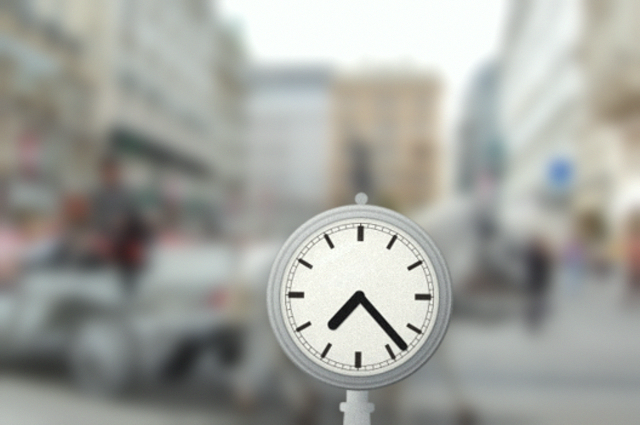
7:23
